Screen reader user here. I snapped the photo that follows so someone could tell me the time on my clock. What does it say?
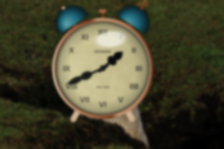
1:41
